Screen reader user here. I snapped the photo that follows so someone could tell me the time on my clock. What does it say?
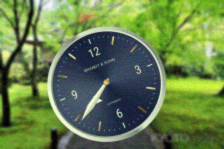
7:39
